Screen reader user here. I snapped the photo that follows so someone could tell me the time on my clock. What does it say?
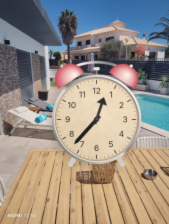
12:37
